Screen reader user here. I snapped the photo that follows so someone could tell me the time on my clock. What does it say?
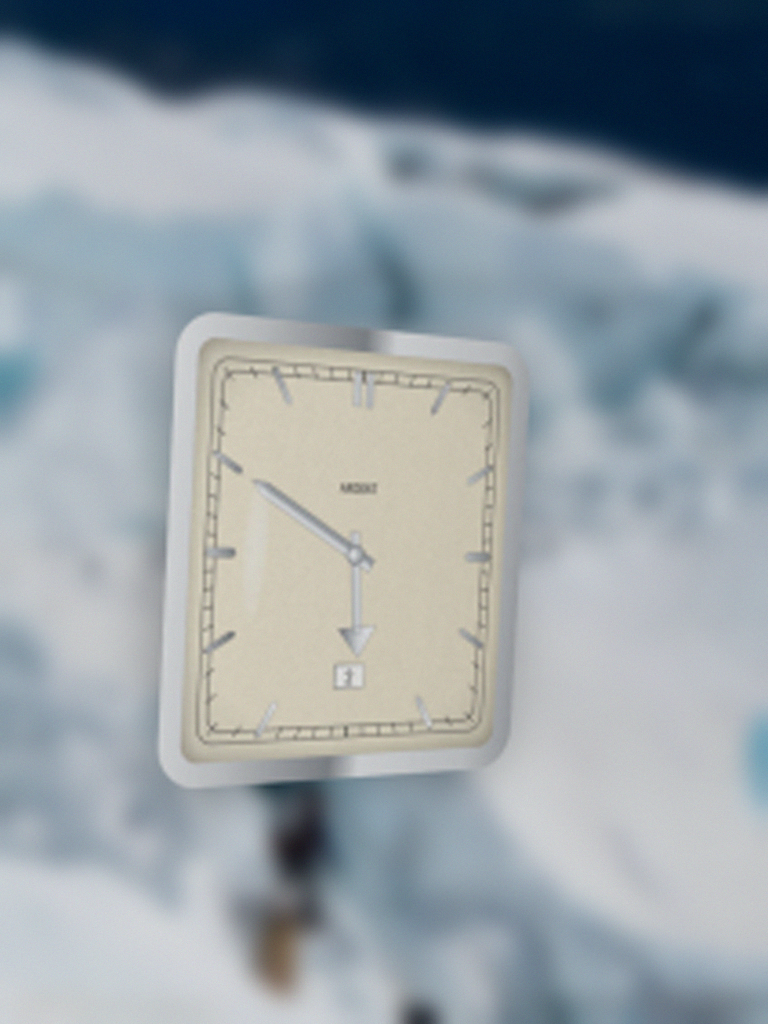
5:50
